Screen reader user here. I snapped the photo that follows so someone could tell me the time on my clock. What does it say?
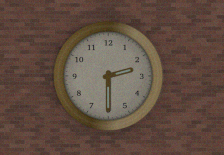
2:30
